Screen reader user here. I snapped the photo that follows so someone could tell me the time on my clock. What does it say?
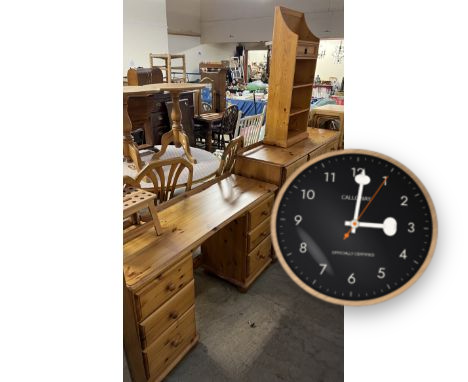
3:01:05
